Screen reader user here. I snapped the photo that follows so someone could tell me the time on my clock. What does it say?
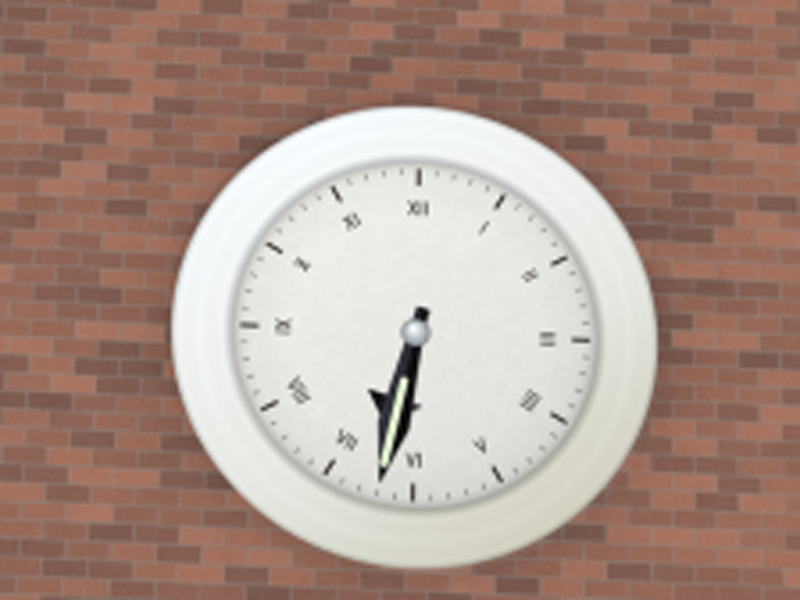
6:32
